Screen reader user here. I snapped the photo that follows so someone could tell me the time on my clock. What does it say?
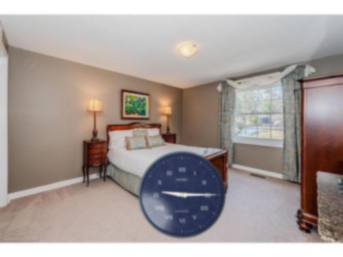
9:15
